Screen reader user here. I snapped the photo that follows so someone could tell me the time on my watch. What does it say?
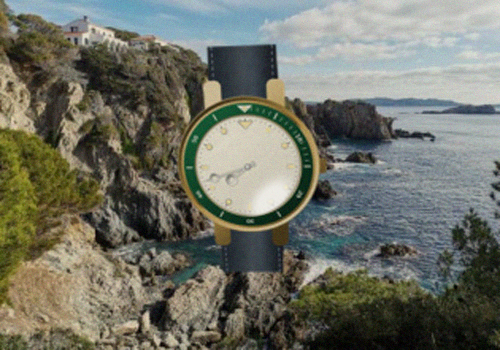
7:42
